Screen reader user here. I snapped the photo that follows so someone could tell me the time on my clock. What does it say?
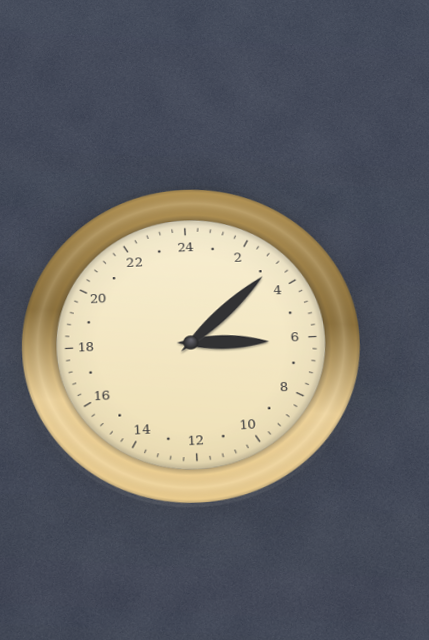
6:08
